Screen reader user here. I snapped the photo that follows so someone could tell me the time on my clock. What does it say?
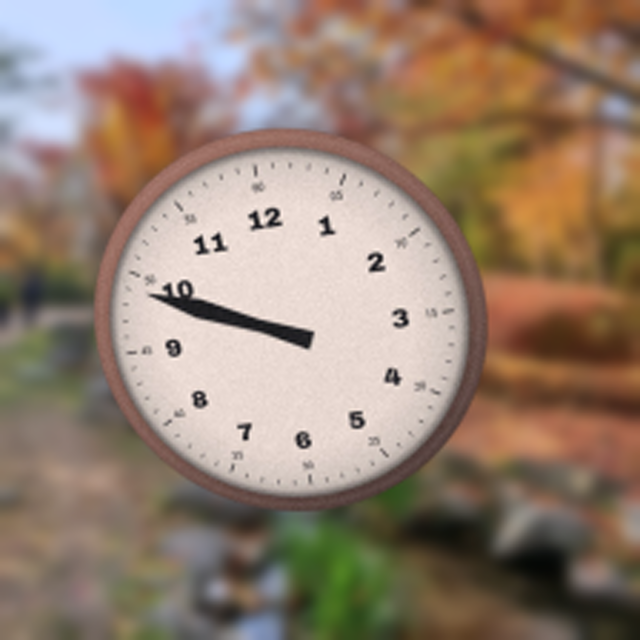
9:49
